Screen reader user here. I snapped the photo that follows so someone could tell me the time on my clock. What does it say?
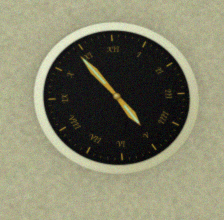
4:54
